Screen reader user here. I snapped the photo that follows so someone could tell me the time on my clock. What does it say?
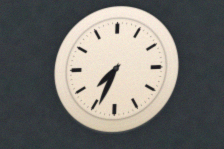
7:34
